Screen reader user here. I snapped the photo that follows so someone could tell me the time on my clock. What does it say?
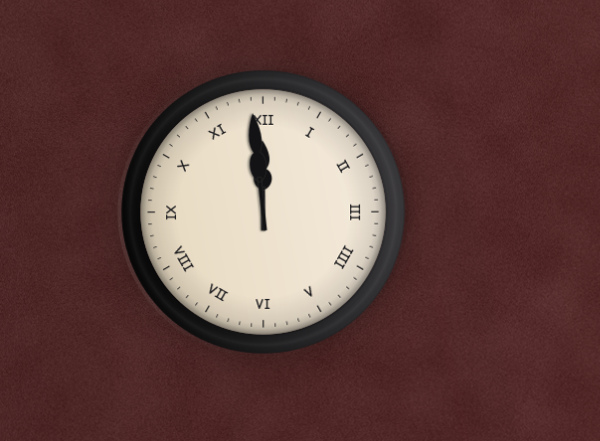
11:59
